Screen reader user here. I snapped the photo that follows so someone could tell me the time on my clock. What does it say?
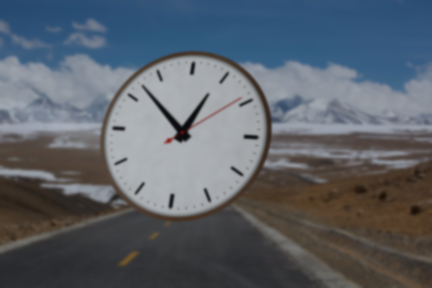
12:52:09
